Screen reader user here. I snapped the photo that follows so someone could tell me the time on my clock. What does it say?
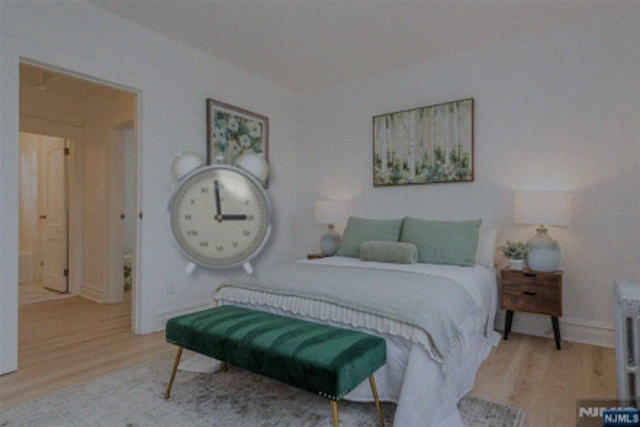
2:59
